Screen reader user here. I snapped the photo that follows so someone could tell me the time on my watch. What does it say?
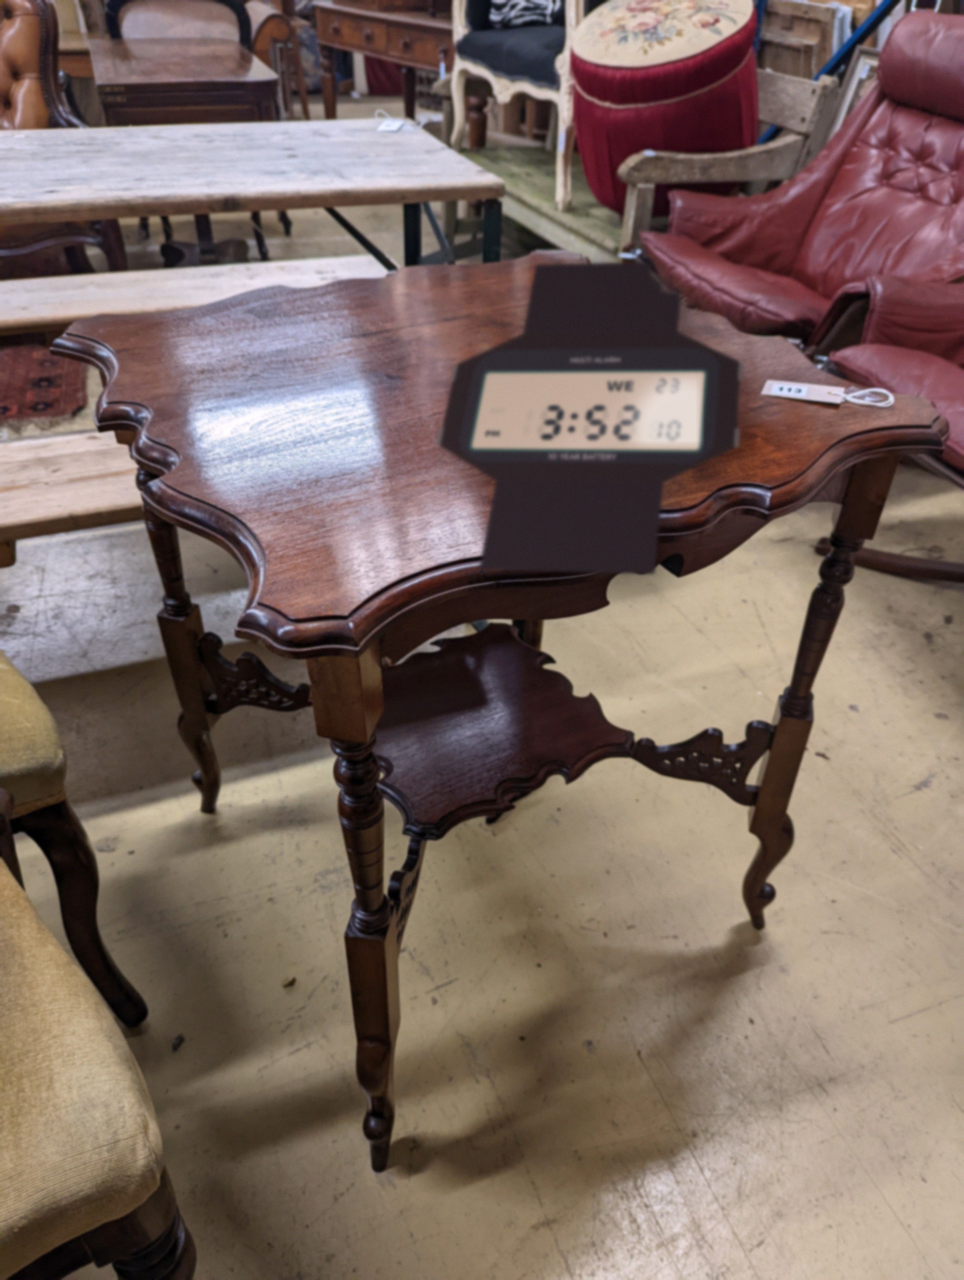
3:52:10
